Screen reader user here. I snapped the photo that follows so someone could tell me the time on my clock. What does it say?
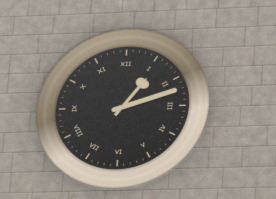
1:12
